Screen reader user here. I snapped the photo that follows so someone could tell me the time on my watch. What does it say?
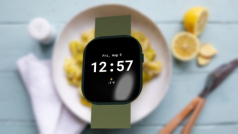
12:57
